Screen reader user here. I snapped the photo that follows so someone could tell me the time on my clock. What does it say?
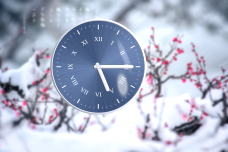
5:15
